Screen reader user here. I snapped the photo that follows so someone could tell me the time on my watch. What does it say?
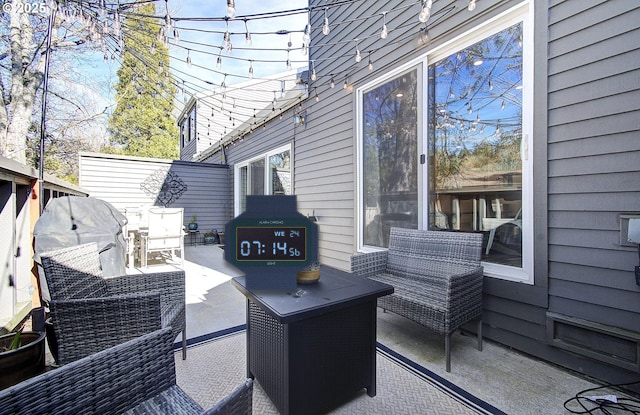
7:14
